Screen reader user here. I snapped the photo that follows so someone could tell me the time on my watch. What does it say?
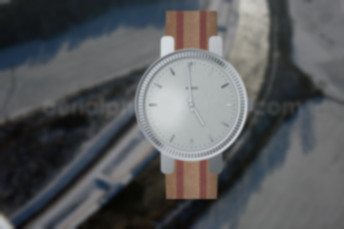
4:59
